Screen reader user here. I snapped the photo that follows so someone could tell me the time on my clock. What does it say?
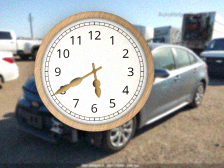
5:40
